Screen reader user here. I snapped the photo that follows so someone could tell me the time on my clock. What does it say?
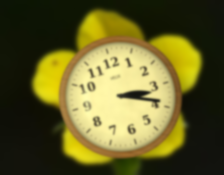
3:19
